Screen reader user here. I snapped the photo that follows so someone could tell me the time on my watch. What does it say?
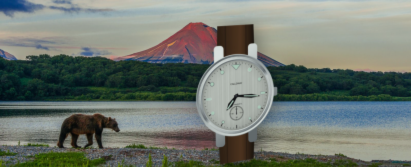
7:16
